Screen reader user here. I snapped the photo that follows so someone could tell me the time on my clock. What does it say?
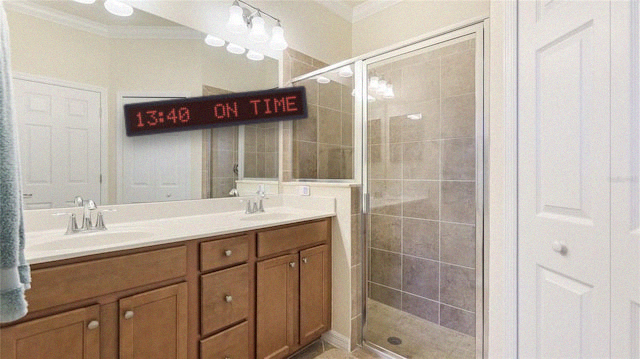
13:40
